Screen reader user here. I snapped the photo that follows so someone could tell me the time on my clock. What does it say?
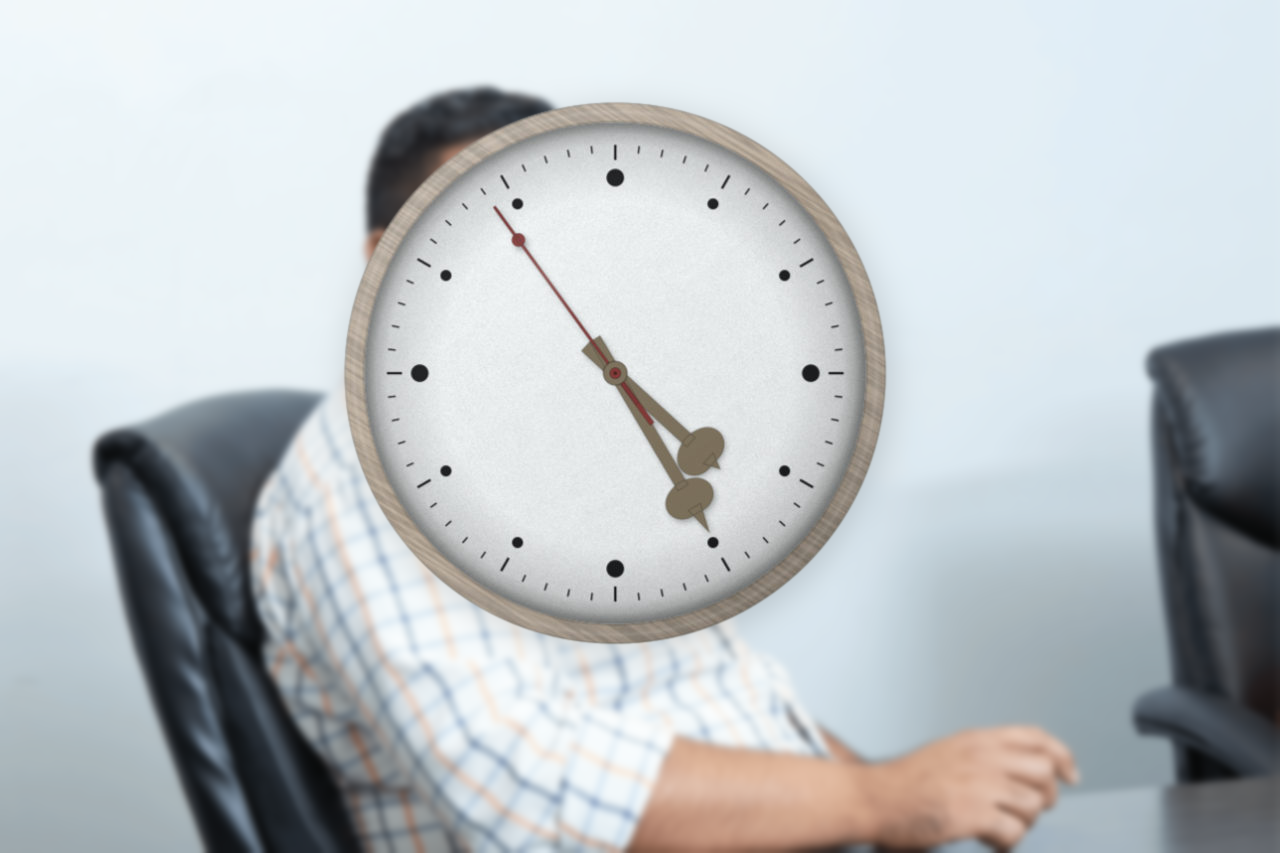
4:24:54
